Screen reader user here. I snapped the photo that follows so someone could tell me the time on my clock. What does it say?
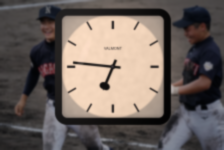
6:46
